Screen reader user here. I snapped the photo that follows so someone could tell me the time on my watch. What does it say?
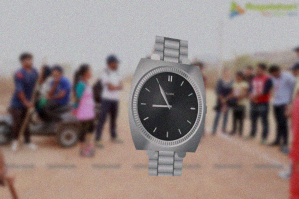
8:55
